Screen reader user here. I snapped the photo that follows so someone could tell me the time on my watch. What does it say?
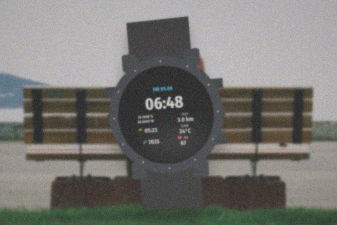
6:48
